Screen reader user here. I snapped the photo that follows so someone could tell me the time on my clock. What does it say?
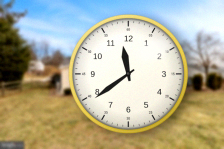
11:39
